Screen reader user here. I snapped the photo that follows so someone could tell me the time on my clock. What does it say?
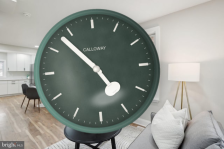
4:53
